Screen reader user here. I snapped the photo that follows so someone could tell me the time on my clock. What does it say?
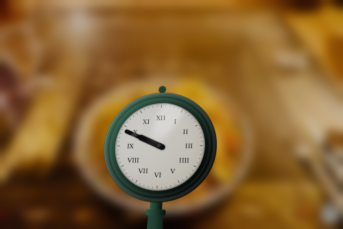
9:49
